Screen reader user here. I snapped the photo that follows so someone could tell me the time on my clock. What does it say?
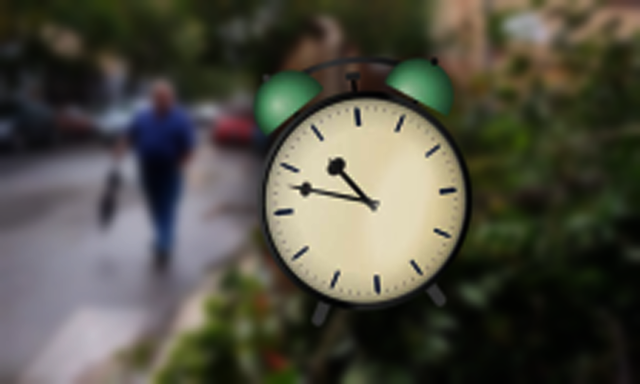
10:48
